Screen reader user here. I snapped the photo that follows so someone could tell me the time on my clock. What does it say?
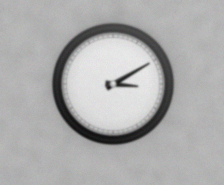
3:10
